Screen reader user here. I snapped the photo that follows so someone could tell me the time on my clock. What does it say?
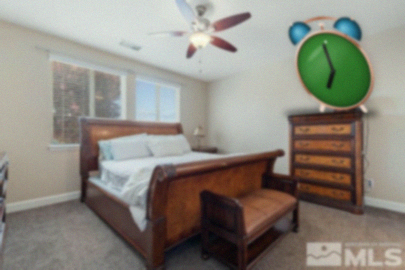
6:59
